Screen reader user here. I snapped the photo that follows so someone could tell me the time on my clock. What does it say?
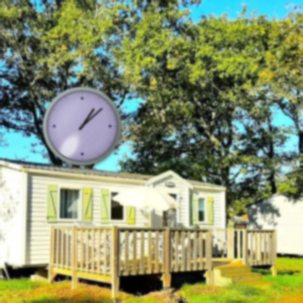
1:08
